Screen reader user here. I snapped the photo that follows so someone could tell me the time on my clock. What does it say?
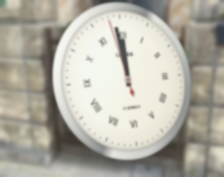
11:58:58
